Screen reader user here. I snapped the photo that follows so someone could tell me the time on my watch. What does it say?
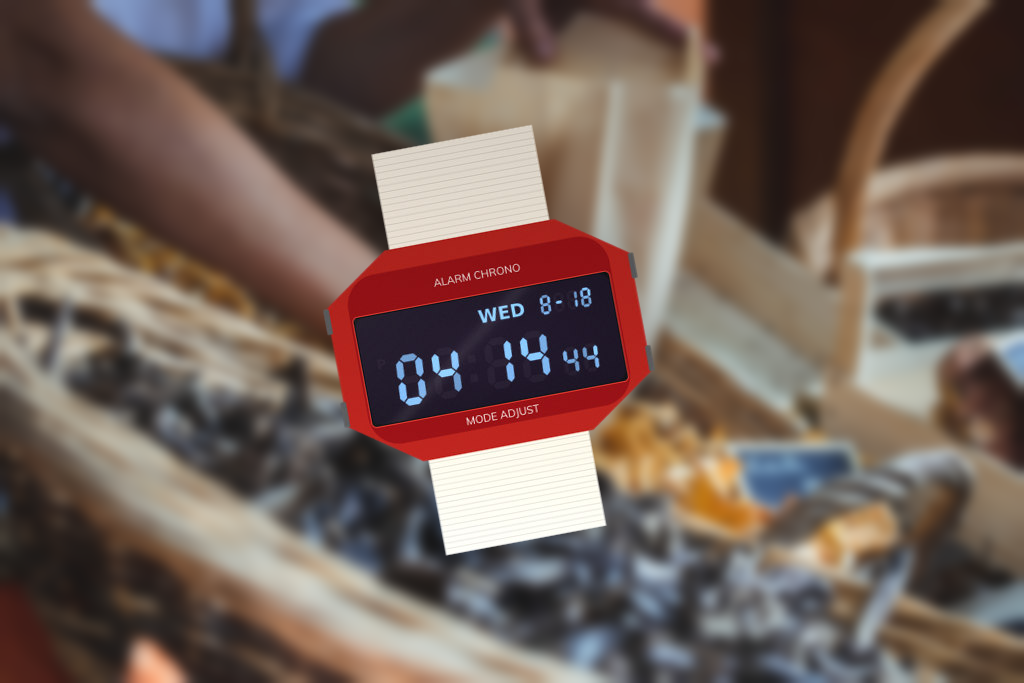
4:14:44
